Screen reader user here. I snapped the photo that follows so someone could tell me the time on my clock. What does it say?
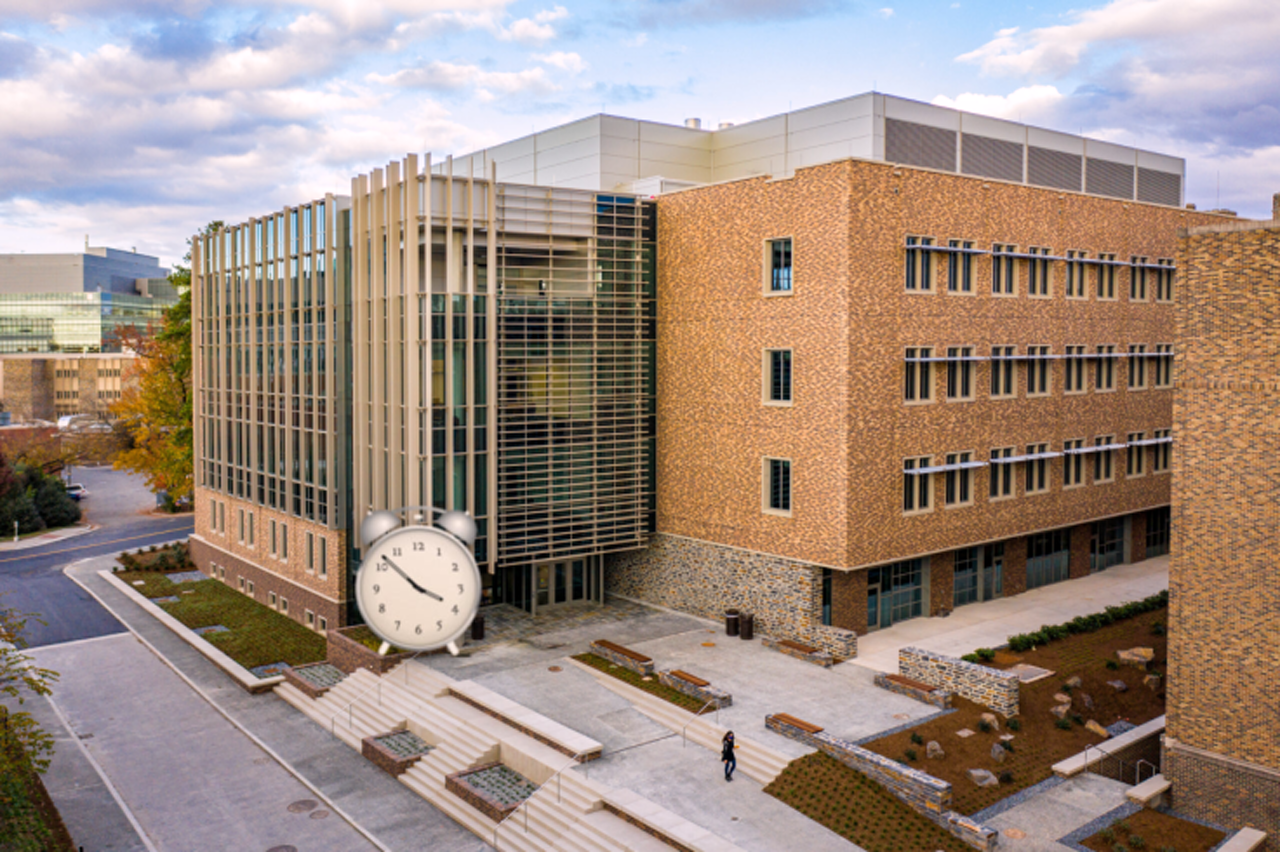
3:52
